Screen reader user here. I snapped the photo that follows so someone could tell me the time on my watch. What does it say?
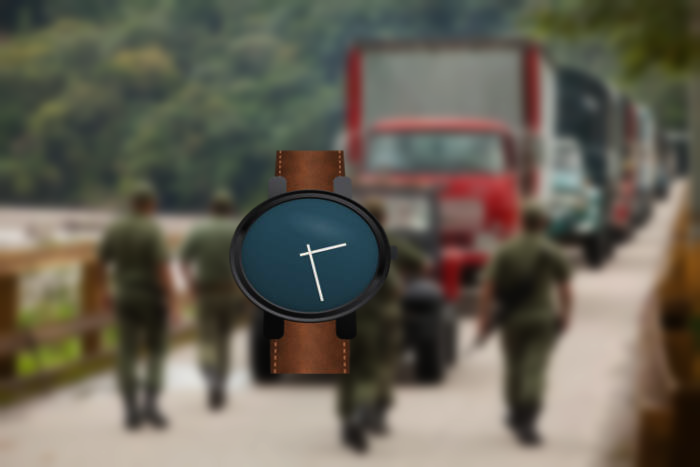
2:28
